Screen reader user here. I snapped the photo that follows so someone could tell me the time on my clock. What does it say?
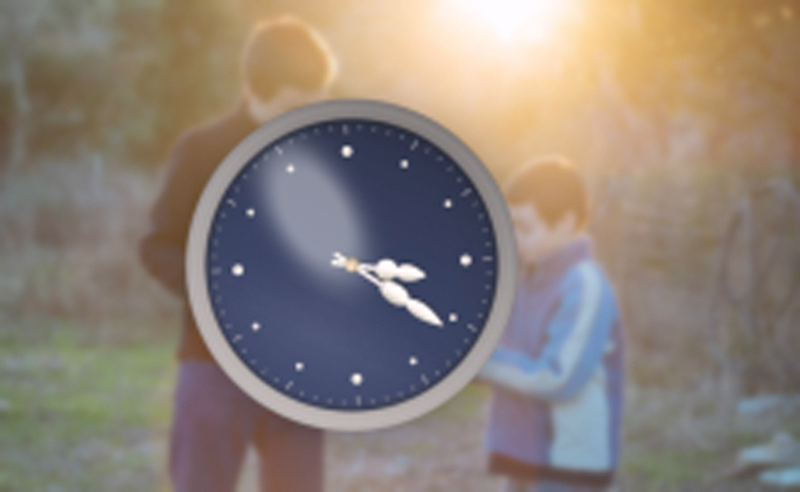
3:21
